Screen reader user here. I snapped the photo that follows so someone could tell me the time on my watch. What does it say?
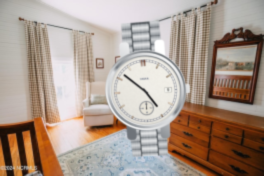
4:52
